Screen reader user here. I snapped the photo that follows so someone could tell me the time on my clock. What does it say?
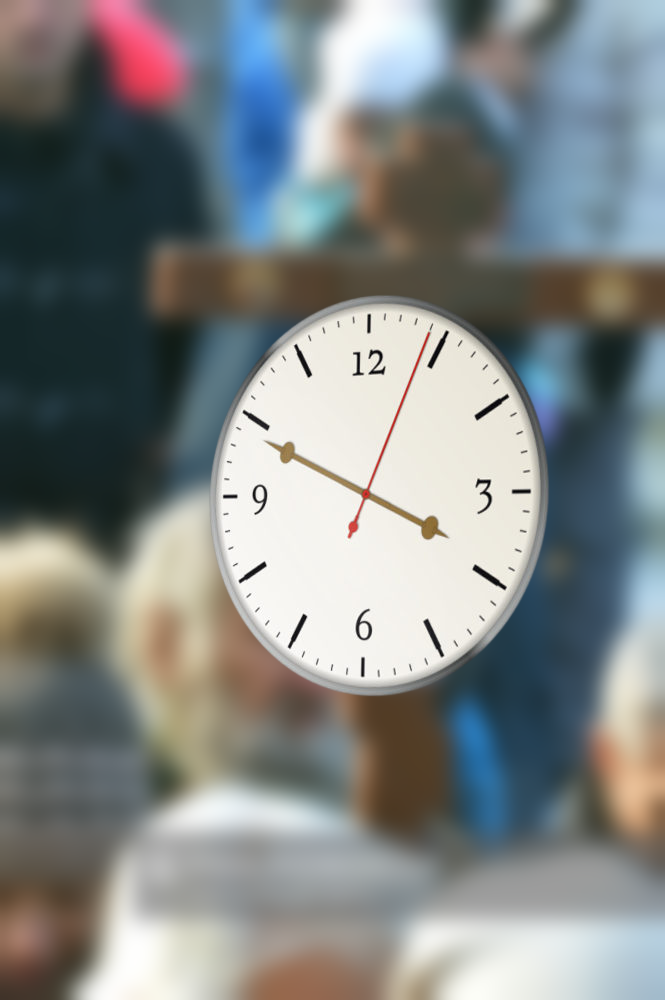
3:49:04
